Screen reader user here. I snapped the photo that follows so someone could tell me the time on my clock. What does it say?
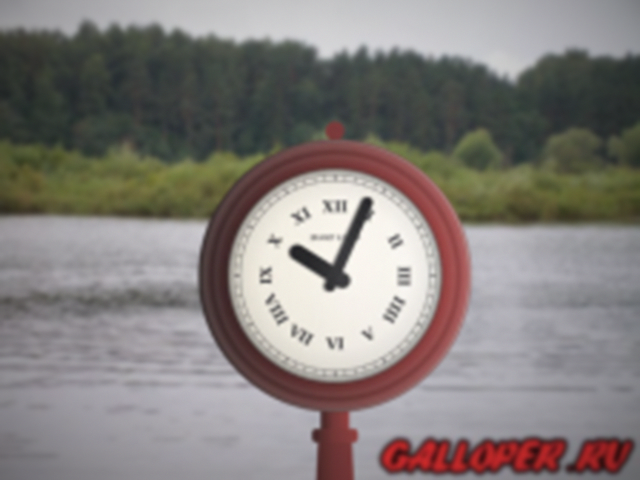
10:04
